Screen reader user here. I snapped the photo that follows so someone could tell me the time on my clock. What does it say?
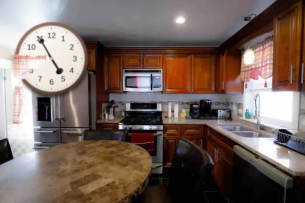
4:55
